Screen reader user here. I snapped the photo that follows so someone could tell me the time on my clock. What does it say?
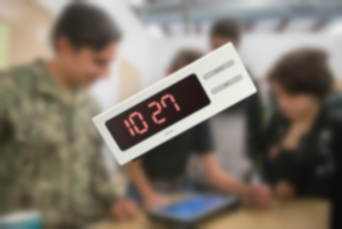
10:27
